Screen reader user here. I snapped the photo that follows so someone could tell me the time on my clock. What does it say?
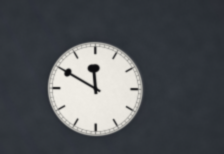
11:50
